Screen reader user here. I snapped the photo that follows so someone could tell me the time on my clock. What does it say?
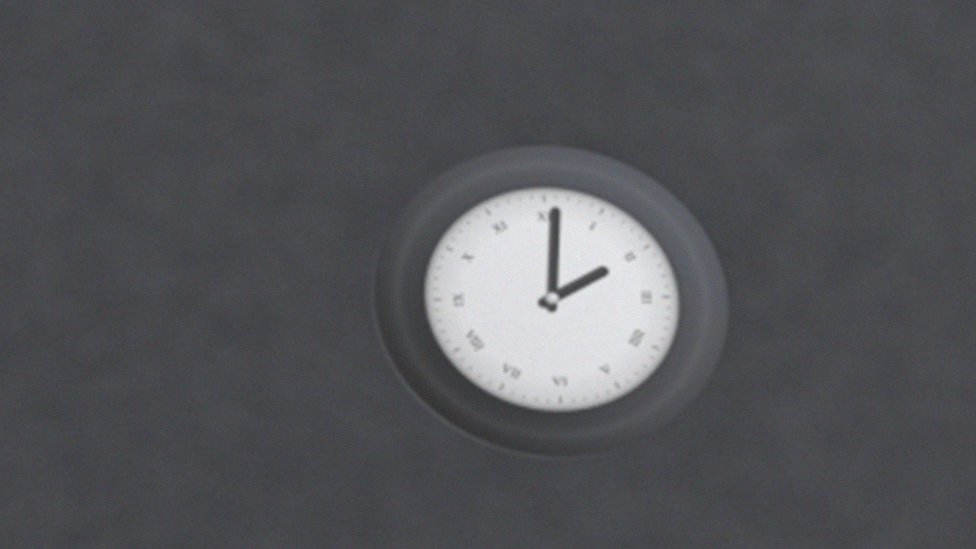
2:01
